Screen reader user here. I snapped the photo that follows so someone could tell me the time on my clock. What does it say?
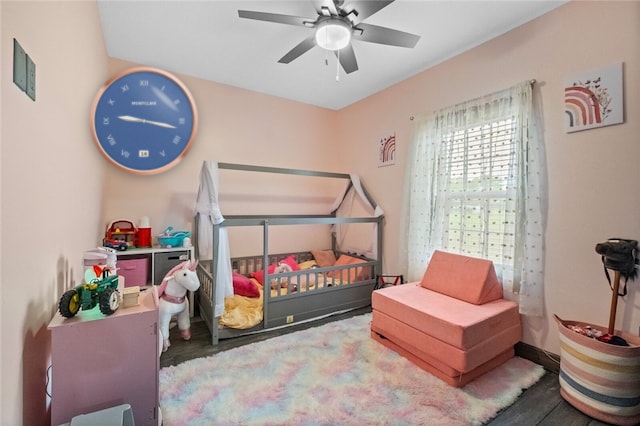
9:17
